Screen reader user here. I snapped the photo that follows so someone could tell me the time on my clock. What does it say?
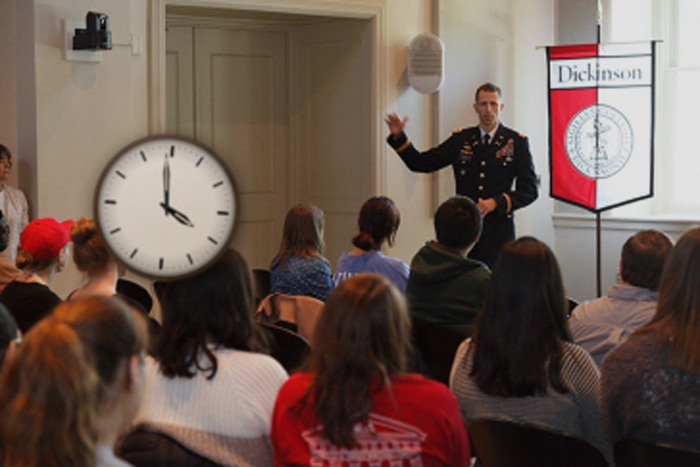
3:59
